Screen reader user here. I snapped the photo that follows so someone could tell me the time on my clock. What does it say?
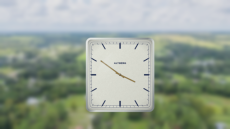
3:51
